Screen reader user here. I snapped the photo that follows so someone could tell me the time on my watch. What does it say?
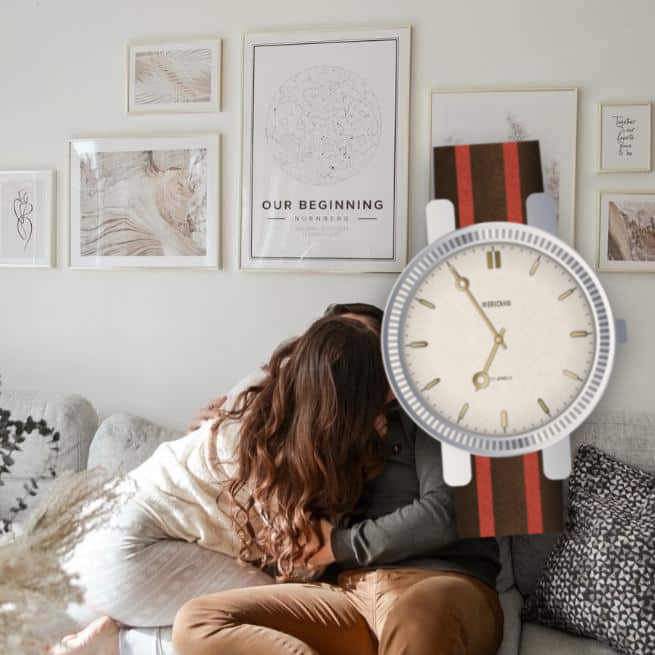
6:55
